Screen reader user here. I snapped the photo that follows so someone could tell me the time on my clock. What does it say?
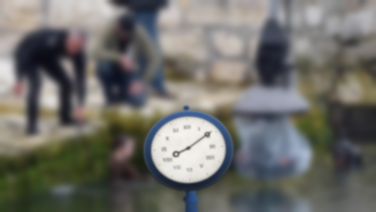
8:09
